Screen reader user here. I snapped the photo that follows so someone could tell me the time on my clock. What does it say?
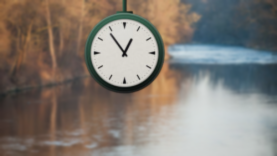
12:54
